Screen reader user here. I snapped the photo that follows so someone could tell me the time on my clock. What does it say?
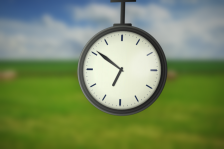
6:51
